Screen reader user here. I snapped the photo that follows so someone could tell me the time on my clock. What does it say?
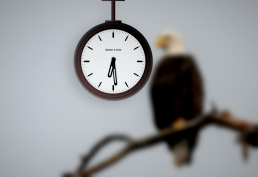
6:29
